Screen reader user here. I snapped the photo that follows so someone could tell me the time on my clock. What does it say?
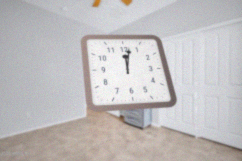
12:02
